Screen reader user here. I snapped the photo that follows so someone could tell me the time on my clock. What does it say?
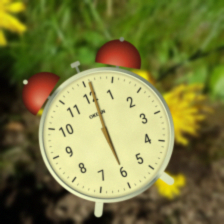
6:01
